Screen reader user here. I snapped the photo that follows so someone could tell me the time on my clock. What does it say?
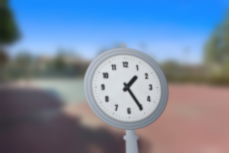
1:25
